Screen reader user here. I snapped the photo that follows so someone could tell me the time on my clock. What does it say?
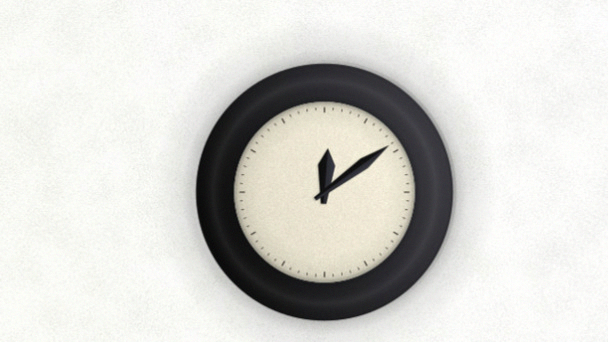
12:09
